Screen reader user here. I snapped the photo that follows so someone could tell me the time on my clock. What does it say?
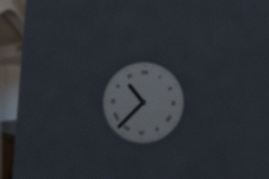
10:37
